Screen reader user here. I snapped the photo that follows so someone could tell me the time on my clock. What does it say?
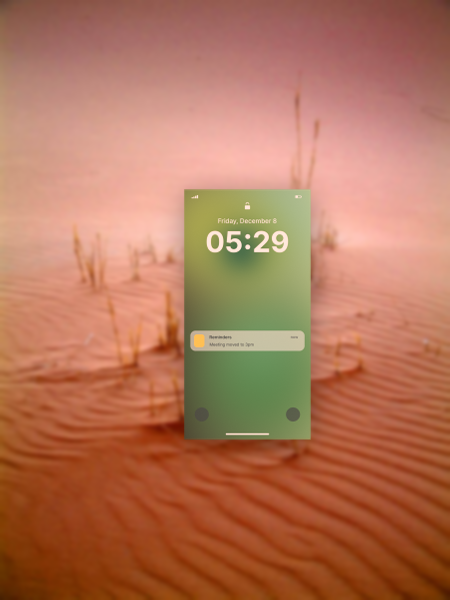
5:29
